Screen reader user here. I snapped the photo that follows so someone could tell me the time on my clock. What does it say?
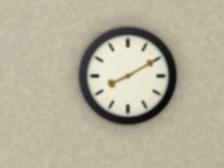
8:10
